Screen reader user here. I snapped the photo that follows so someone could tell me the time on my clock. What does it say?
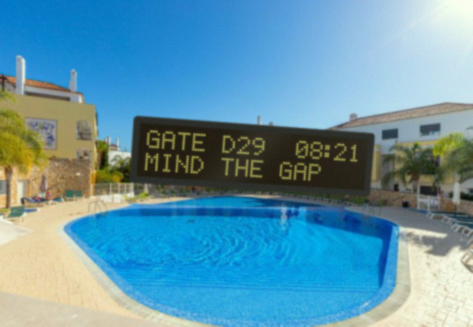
8:21
